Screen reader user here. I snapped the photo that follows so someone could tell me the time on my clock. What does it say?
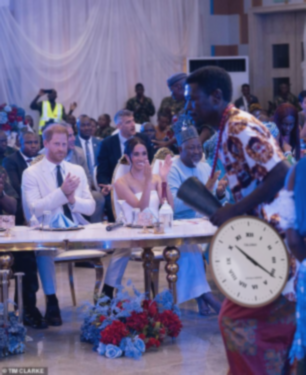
10:21
